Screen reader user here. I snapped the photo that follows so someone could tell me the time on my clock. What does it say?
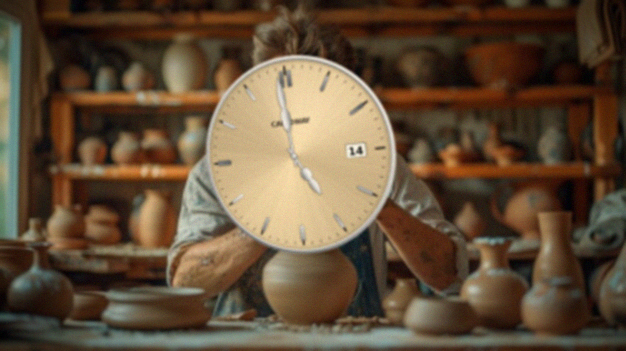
4:59
